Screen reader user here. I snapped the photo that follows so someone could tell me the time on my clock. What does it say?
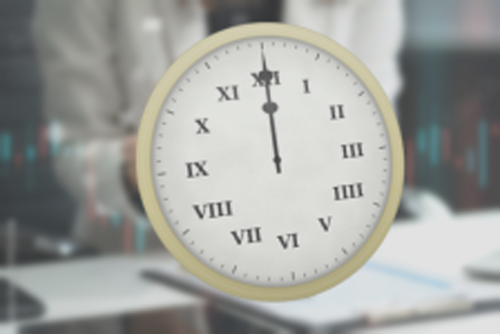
12:00
